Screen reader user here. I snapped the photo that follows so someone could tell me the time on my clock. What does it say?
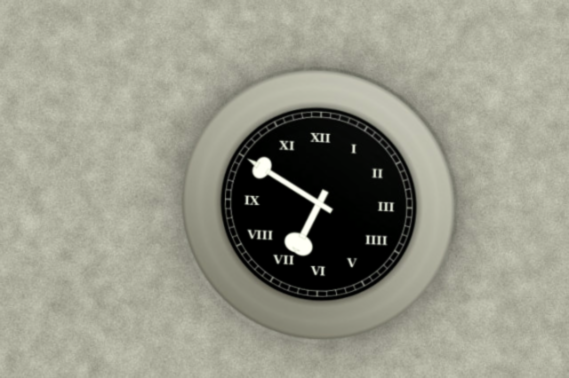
6:50
